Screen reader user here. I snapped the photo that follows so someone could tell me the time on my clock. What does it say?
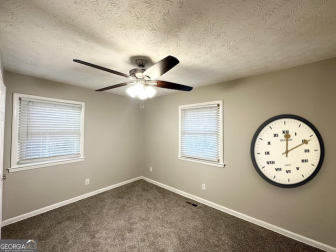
12:11
